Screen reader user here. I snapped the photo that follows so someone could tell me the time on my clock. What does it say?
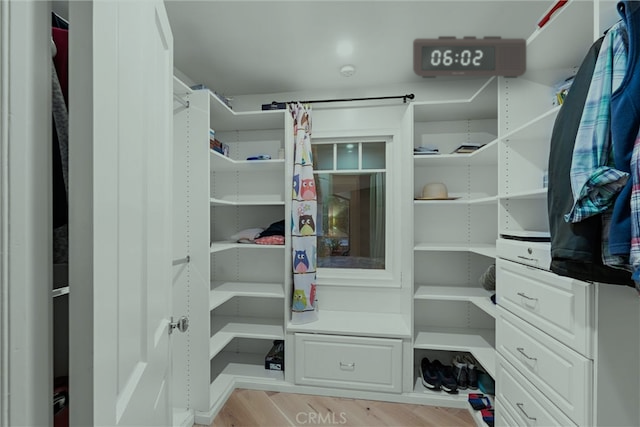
6:02
